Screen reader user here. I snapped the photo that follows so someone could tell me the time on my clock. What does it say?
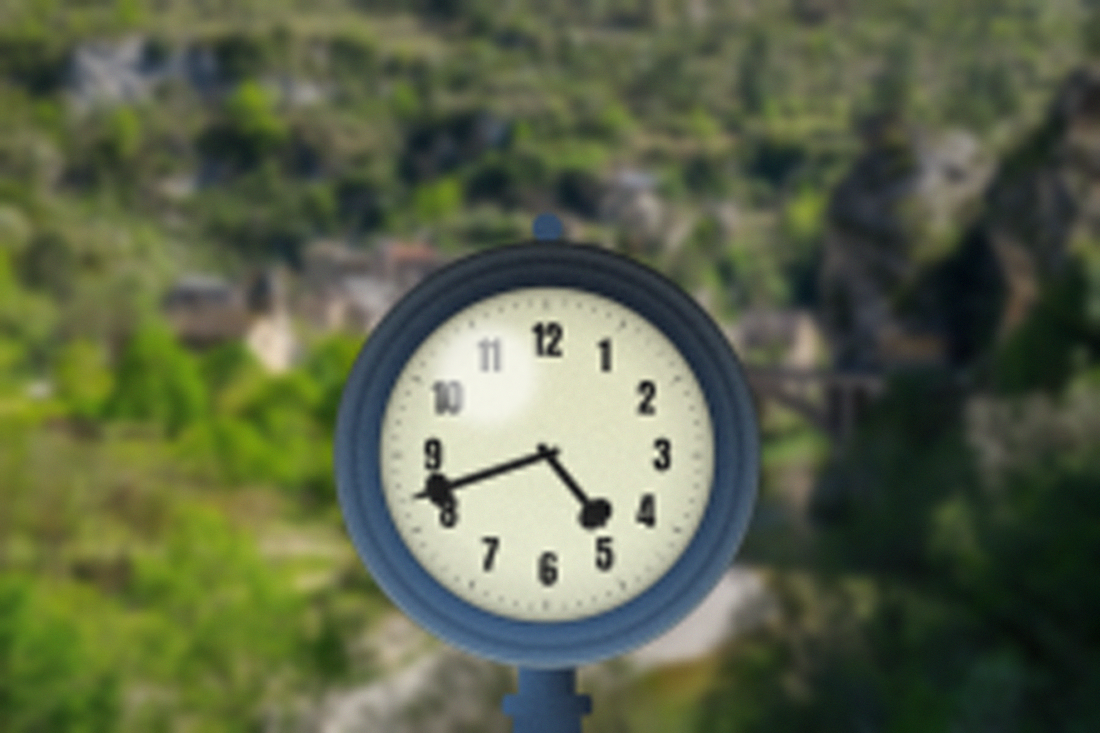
4:42
